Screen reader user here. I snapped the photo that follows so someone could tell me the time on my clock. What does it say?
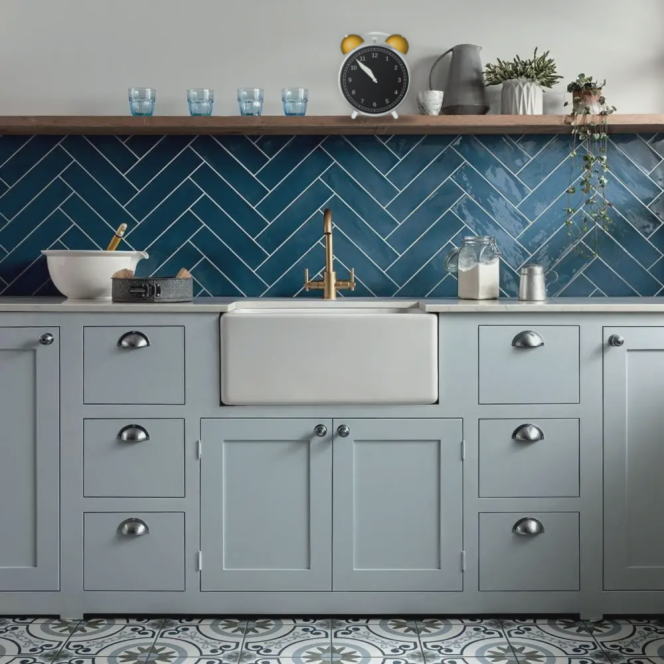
10:53
